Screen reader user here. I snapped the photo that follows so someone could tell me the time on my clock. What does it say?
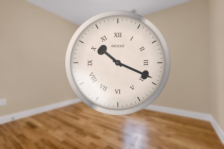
10:19
